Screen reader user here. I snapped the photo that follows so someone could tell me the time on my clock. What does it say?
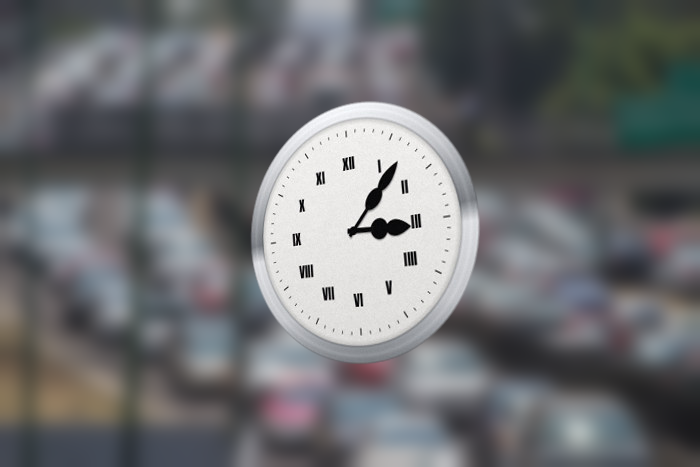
3:07
